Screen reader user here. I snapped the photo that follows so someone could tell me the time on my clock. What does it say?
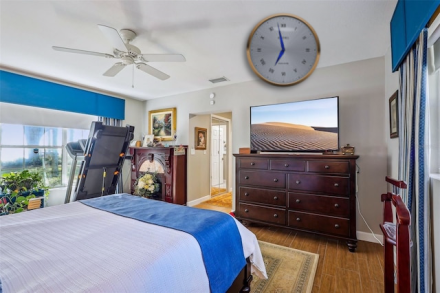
6:58
